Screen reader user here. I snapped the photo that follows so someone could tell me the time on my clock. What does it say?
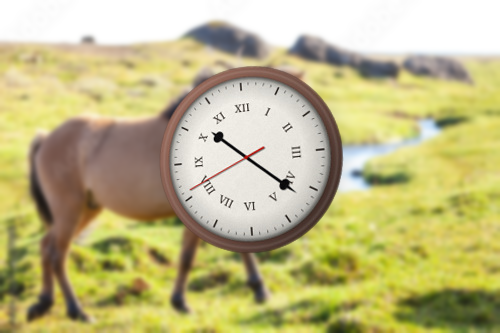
10:21:41
